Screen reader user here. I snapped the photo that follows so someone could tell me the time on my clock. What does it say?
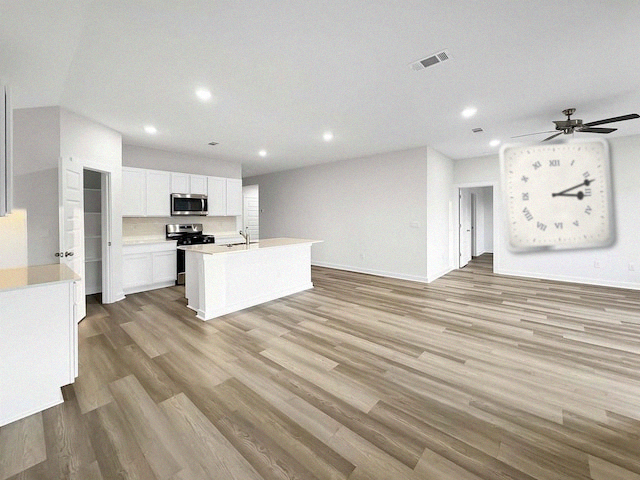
3:12
